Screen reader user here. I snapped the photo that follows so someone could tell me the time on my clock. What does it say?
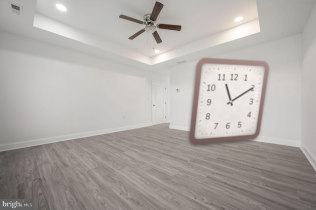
11:10
